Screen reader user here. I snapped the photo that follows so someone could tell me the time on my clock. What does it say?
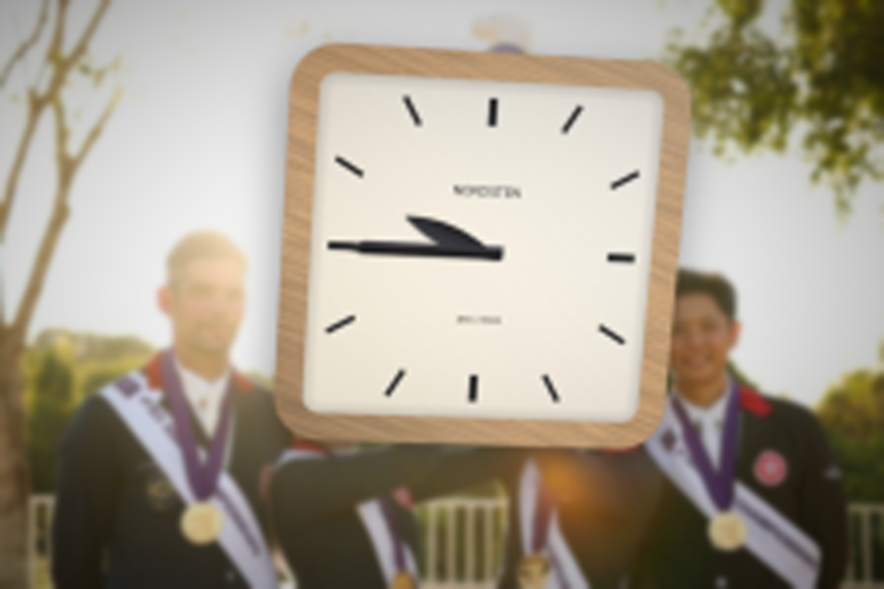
9:45
